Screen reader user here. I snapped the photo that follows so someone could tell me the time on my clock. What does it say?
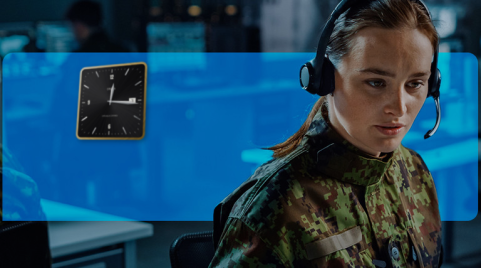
12:16
